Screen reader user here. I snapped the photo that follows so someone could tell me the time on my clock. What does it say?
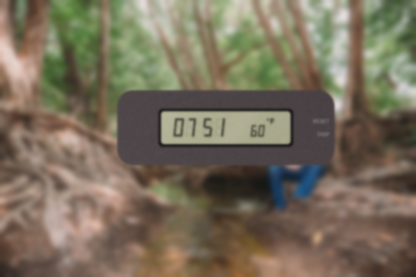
7:51
